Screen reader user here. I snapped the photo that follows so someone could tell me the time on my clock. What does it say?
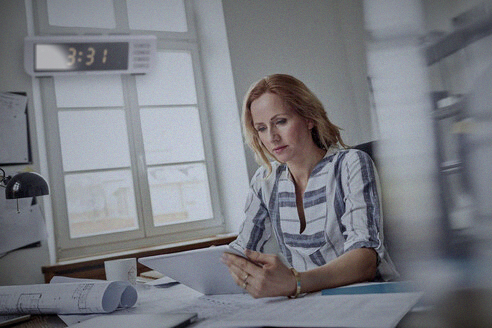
3:31
